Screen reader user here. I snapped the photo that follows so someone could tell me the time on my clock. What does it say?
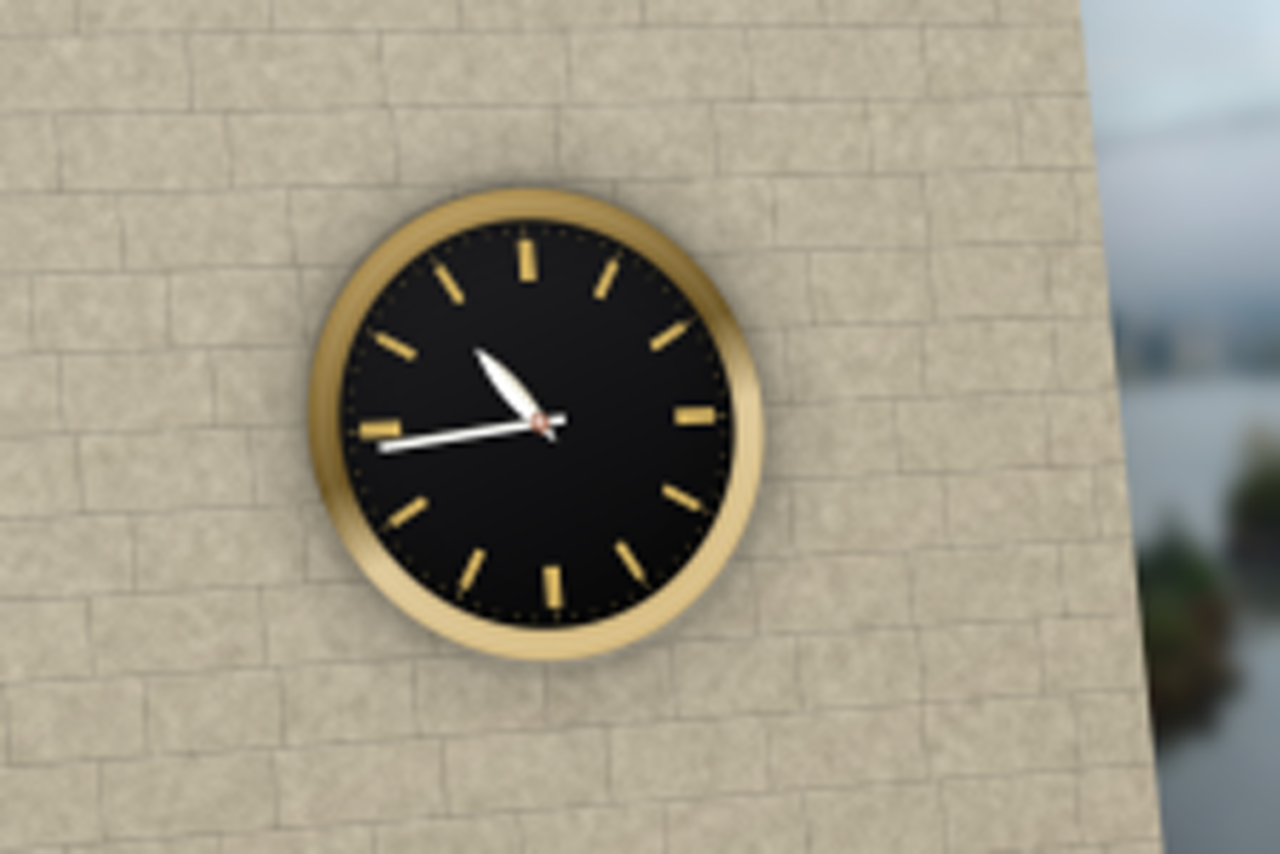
10:44
